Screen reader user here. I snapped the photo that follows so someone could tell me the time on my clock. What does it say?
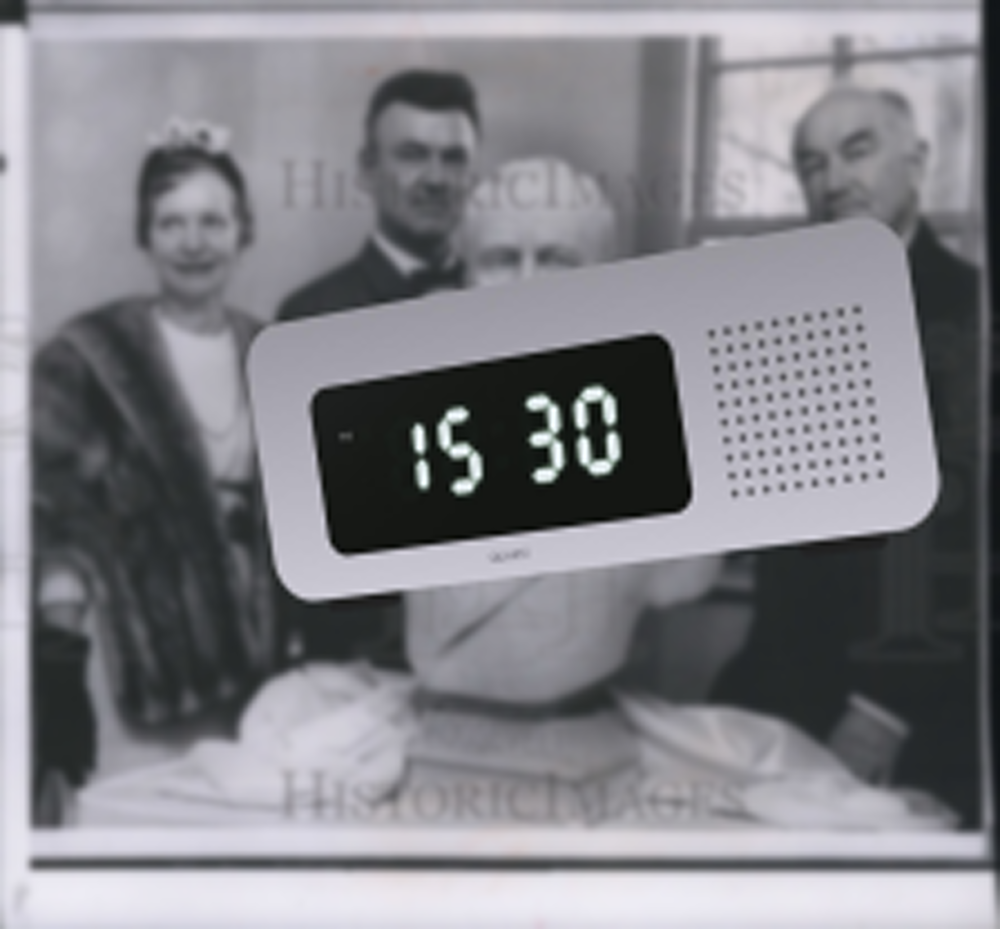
15:30
